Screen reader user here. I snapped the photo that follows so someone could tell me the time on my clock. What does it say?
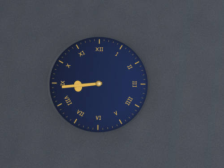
8:44
